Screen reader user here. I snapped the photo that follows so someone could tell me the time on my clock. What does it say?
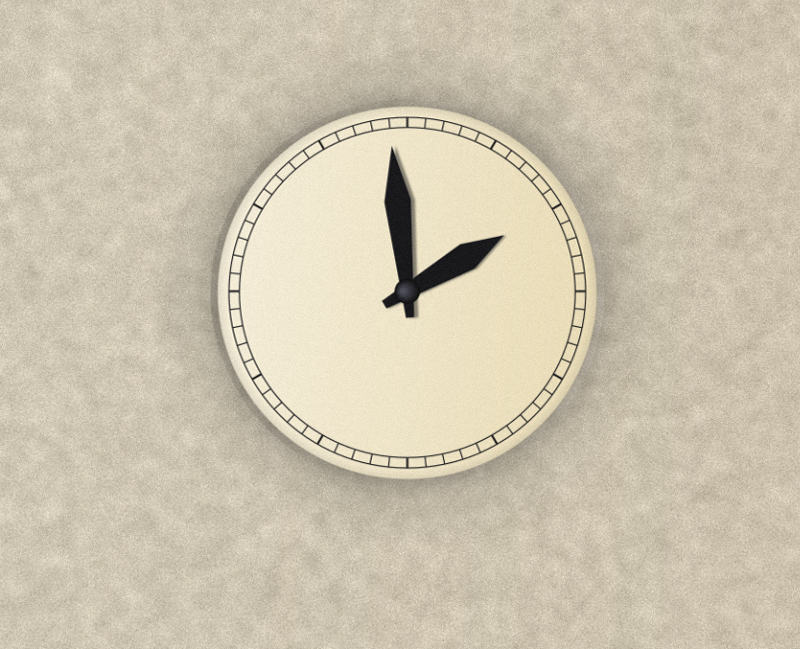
1:59
